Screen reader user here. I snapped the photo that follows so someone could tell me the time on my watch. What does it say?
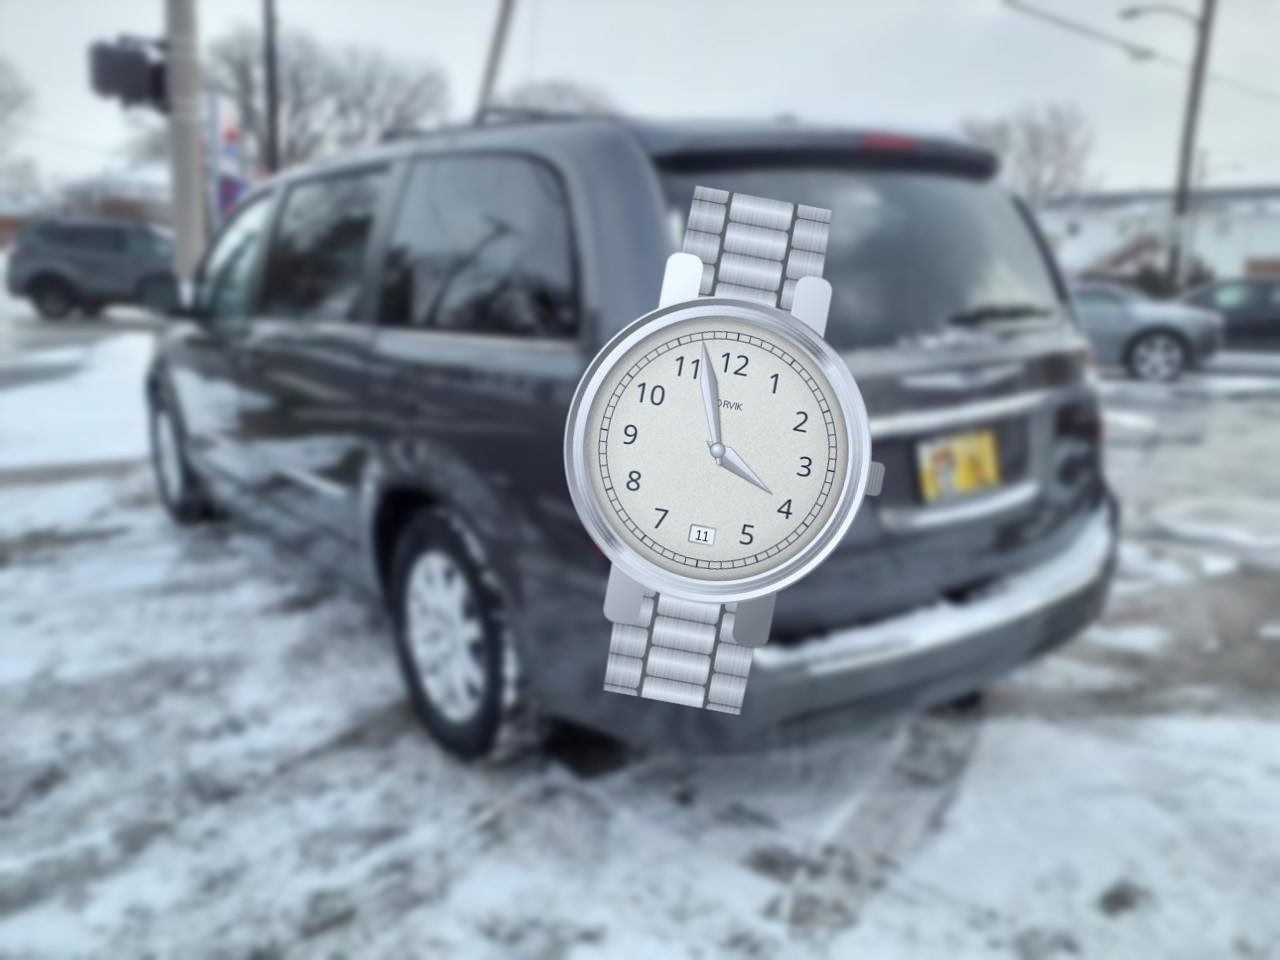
3:57
